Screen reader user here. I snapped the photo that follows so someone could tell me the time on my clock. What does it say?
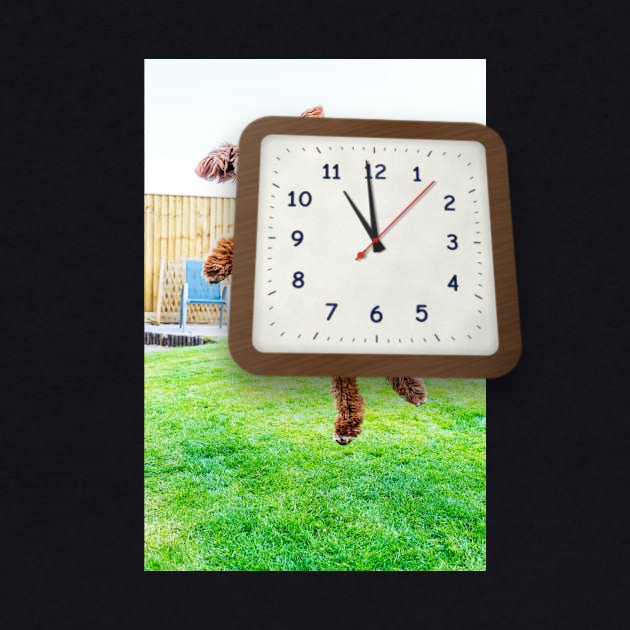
10:59:07
